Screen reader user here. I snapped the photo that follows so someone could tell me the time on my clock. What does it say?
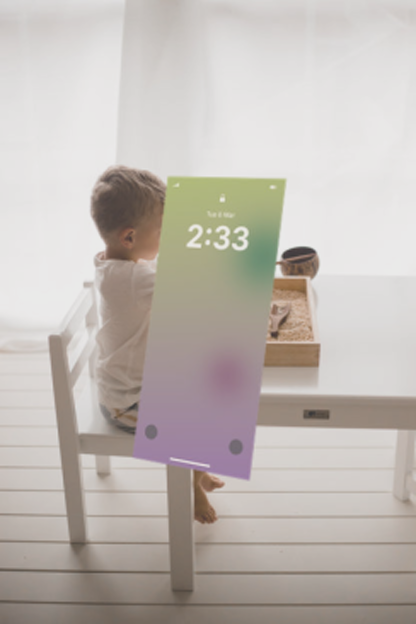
2:33
